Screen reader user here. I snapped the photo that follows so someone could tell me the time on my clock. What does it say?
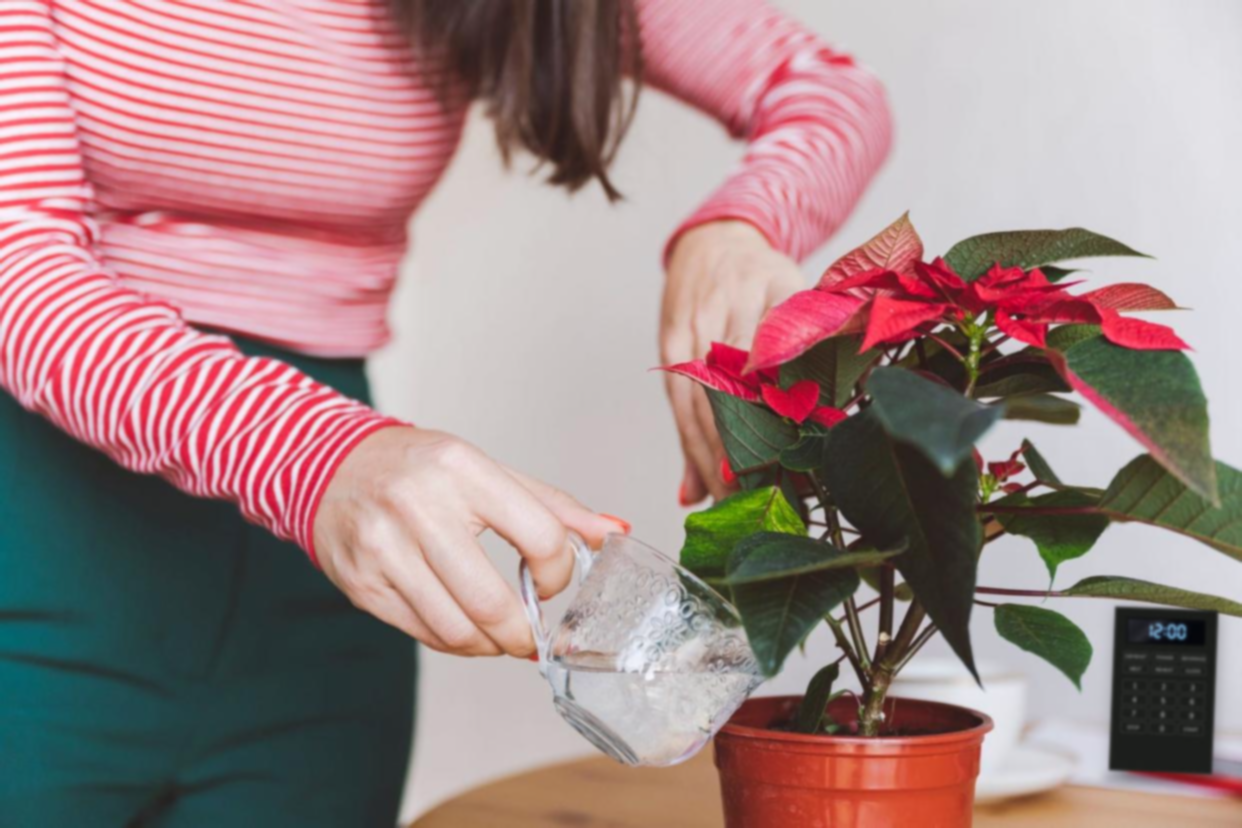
12:00
